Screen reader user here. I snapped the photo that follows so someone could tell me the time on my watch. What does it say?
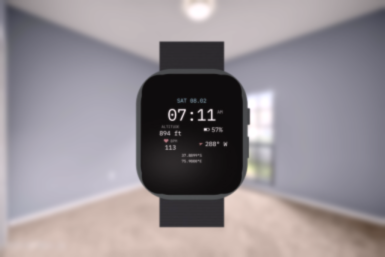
7:11
